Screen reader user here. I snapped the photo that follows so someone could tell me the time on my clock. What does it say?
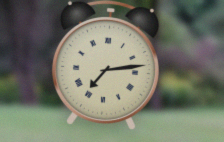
7:13
